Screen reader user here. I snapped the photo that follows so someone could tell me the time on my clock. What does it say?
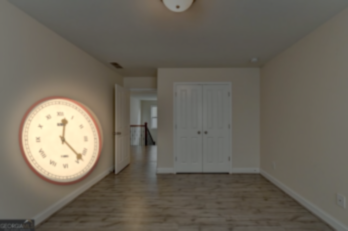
12:23
